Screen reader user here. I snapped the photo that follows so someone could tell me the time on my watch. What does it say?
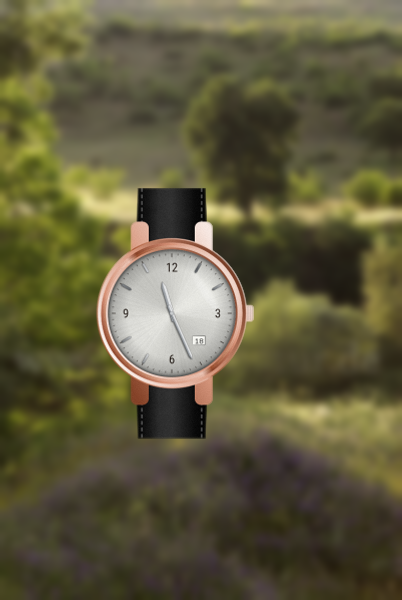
11:26
